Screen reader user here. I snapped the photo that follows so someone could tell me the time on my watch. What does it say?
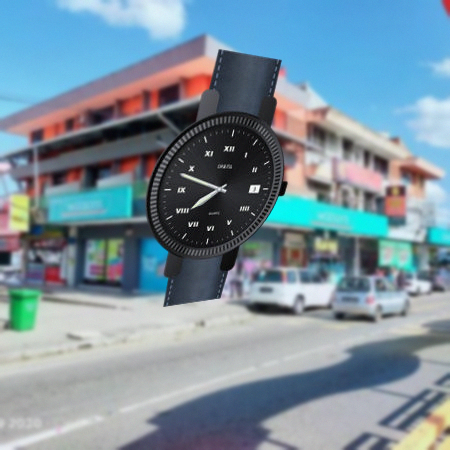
7:48
